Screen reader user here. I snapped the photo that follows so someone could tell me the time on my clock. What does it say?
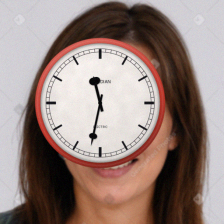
11:32
